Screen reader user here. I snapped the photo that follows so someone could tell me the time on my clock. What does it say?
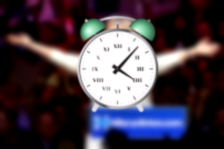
4:07
